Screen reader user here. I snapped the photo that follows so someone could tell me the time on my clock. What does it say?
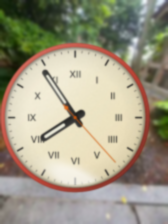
7:54:23
